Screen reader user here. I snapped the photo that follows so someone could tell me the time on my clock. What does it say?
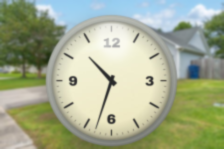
10:33
